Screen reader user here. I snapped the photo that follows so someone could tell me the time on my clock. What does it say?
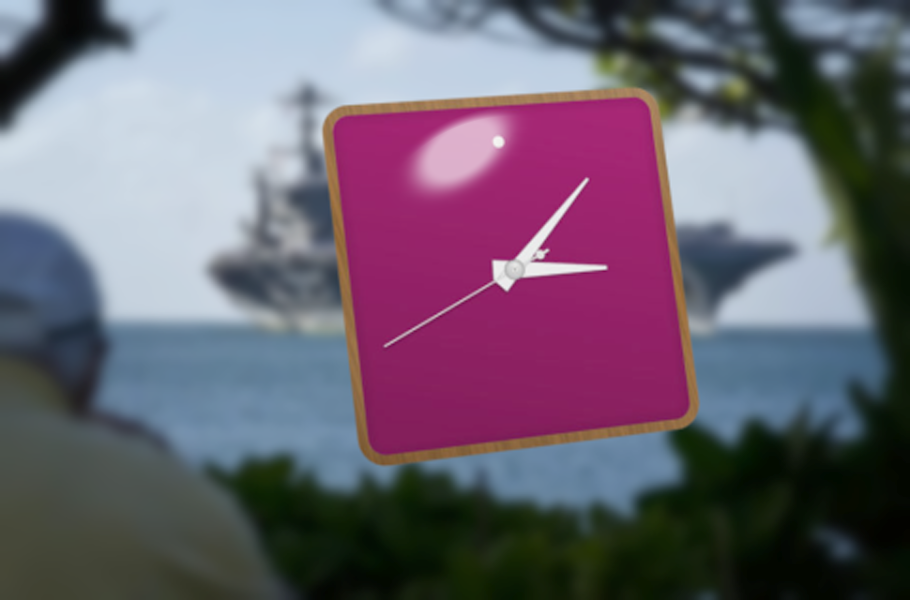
3:07:41
